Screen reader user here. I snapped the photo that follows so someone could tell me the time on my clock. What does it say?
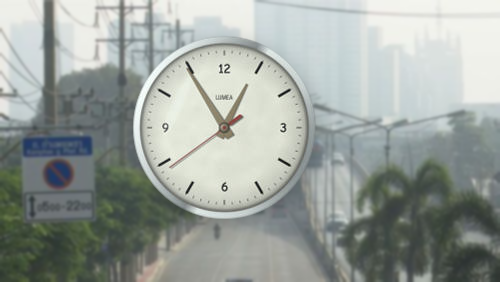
12:54:39
